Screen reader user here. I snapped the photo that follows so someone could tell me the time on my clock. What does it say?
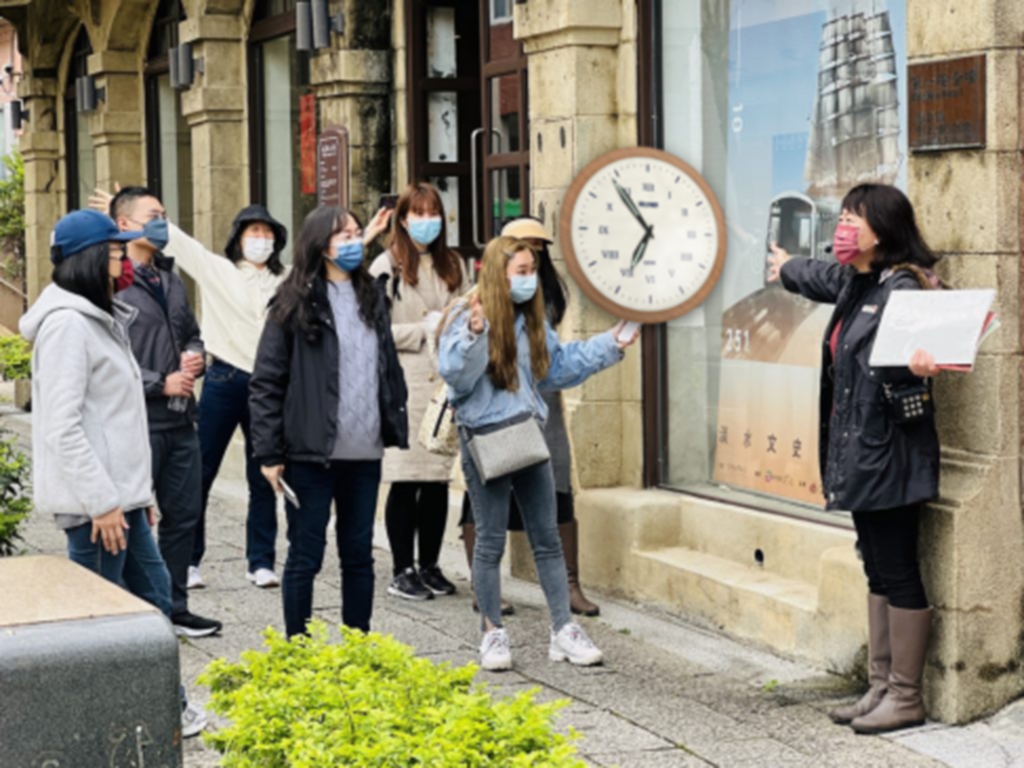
6:54
